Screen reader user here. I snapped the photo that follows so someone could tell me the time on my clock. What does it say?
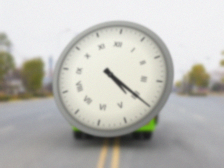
4:20
